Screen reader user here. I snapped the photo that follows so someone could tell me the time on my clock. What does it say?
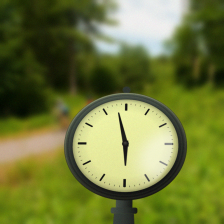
5:58
